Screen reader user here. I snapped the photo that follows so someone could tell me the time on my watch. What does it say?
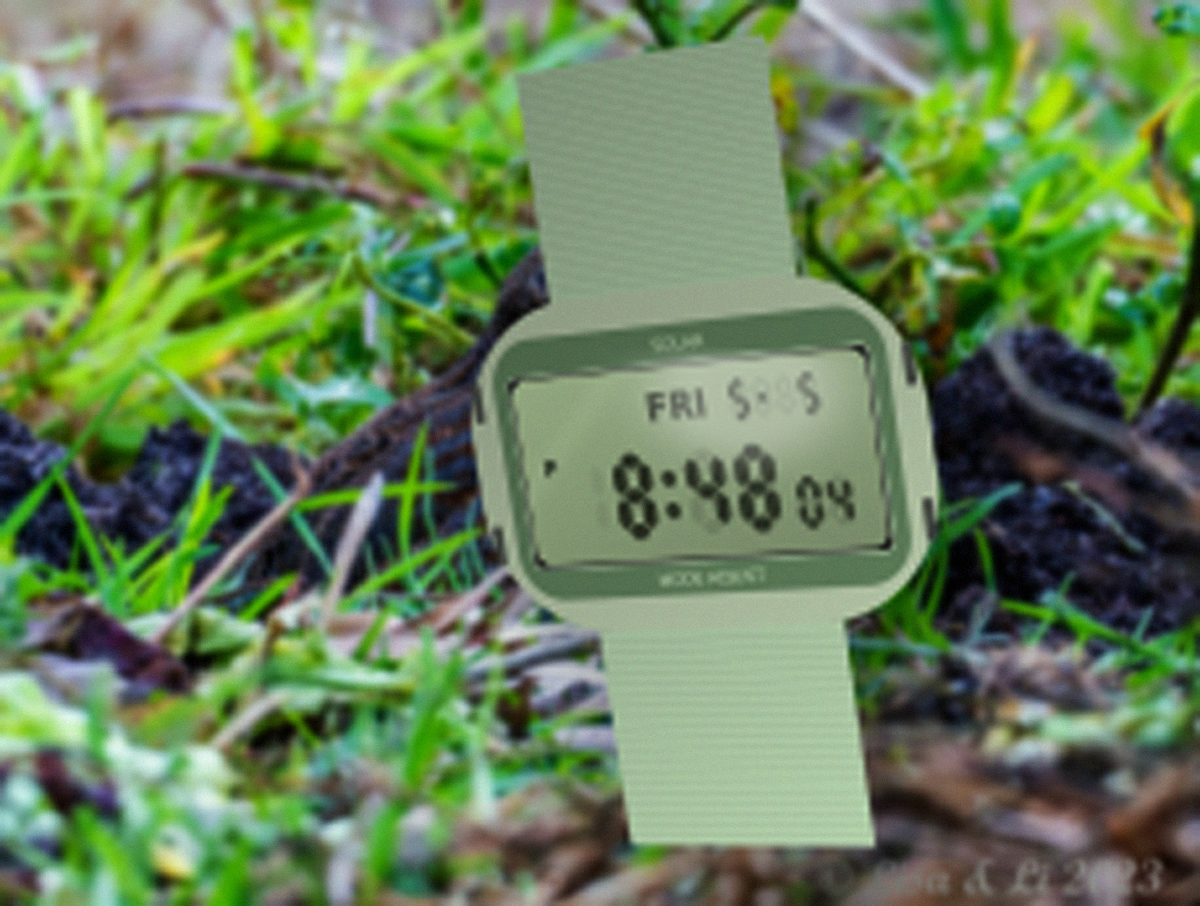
8:48:04
